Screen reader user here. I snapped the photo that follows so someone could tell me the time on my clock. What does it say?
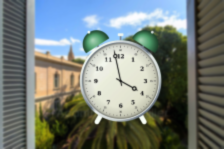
3:58
